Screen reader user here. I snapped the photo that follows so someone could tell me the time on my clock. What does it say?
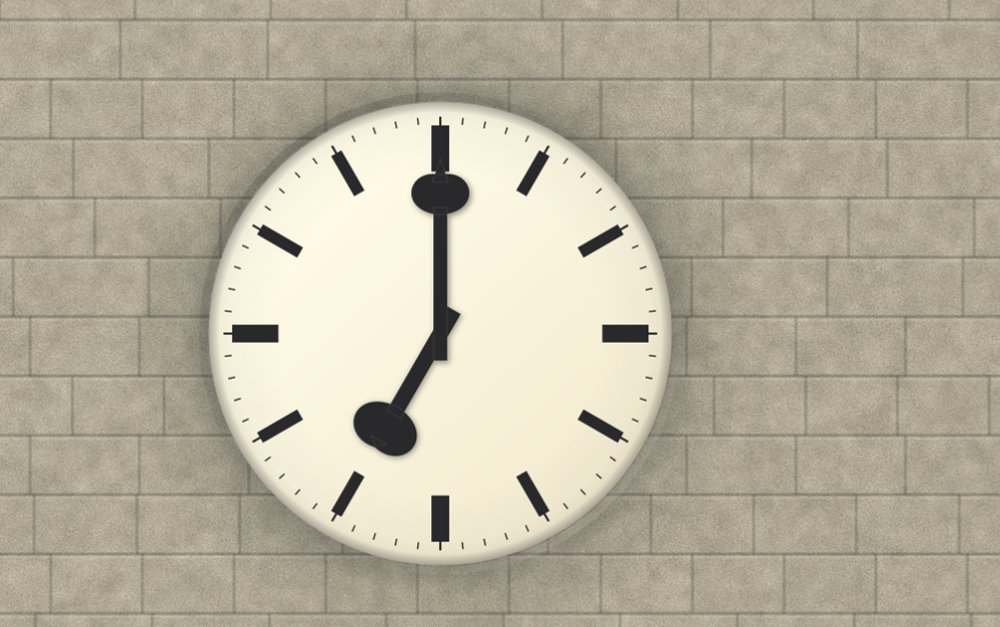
7:00
